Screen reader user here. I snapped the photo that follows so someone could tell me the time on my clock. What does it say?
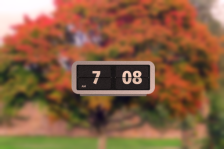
7:08
